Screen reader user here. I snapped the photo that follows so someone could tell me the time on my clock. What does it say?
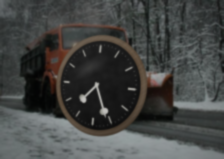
7:26
